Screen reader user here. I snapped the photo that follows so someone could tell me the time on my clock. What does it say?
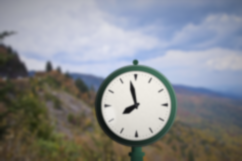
7:58
